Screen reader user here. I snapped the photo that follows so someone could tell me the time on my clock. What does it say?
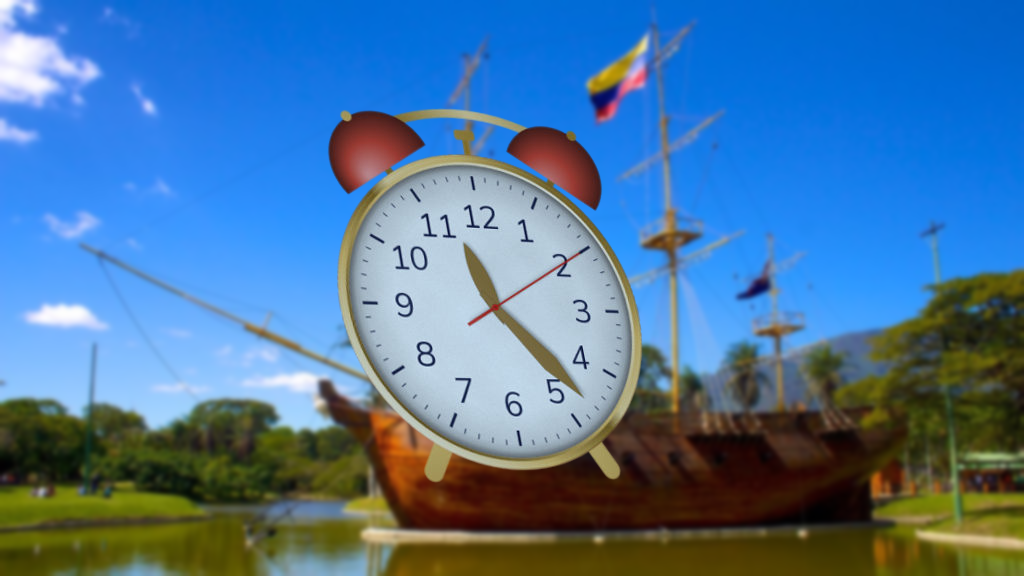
11:23:10
